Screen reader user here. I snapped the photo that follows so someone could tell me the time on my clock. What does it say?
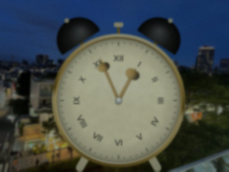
12:56
